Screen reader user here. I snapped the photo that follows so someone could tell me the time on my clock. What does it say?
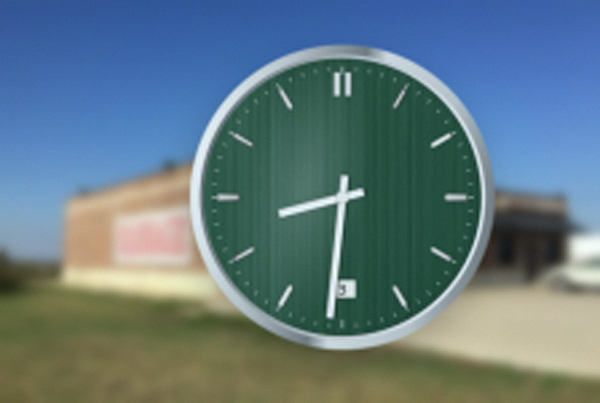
8:31
